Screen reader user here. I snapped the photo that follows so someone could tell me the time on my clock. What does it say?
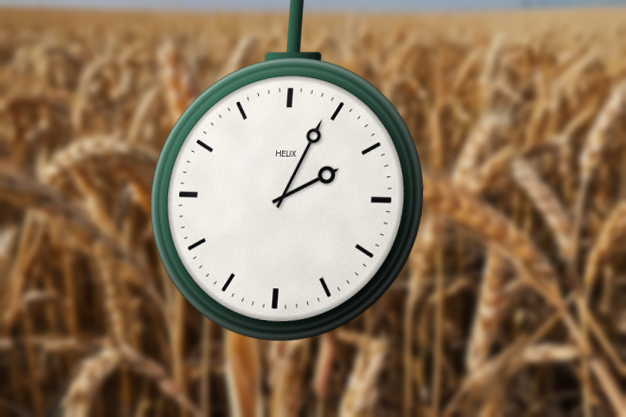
2:04
